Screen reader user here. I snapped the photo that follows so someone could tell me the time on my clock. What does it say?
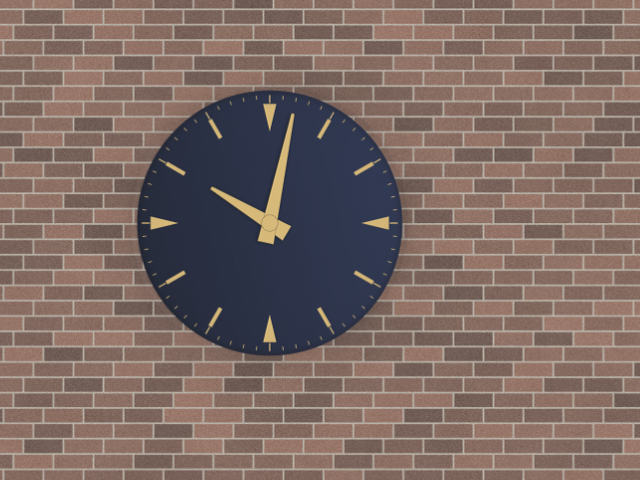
10:02
